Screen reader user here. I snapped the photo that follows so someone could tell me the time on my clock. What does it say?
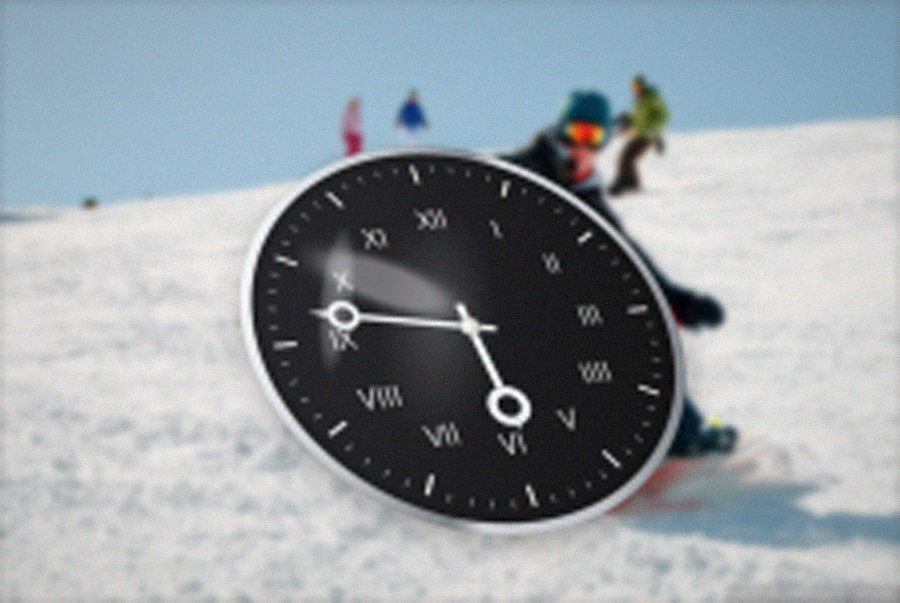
5:47
